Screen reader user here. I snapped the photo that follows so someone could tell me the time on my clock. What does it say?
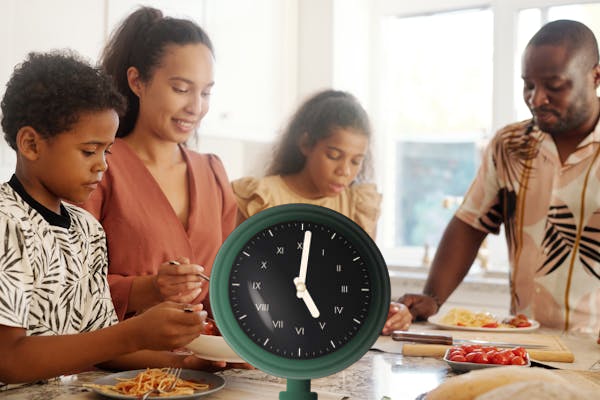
5:01
